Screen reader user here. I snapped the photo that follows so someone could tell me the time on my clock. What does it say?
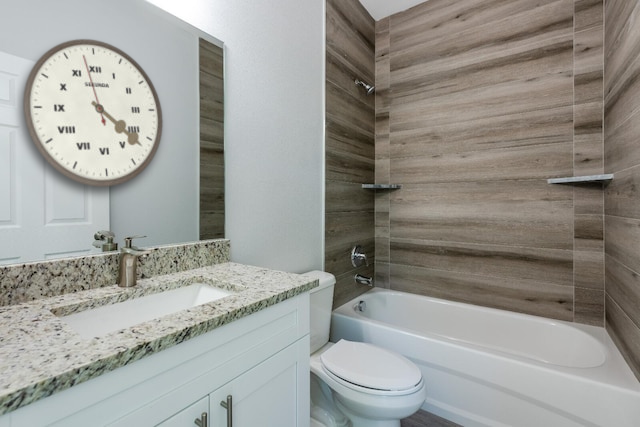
4:21:58
